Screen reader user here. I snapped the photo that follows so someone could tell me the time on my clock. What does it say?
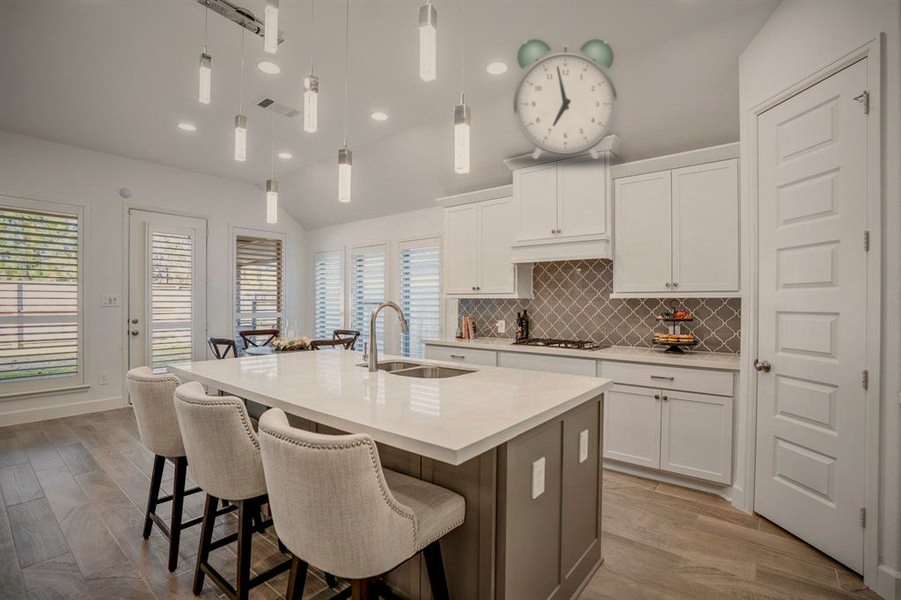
6:58
